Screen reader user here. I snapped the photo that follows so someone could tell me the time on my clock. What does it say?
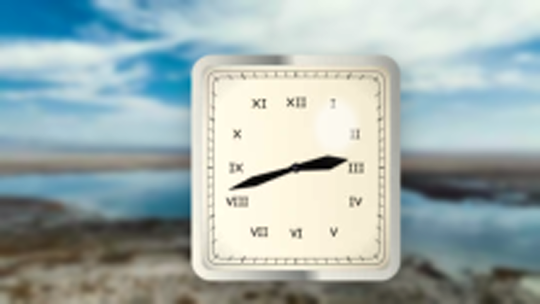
2:42
